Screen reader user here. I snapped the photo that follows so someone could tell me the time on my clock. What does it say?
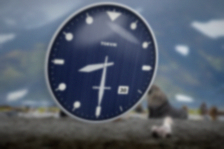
8:30
